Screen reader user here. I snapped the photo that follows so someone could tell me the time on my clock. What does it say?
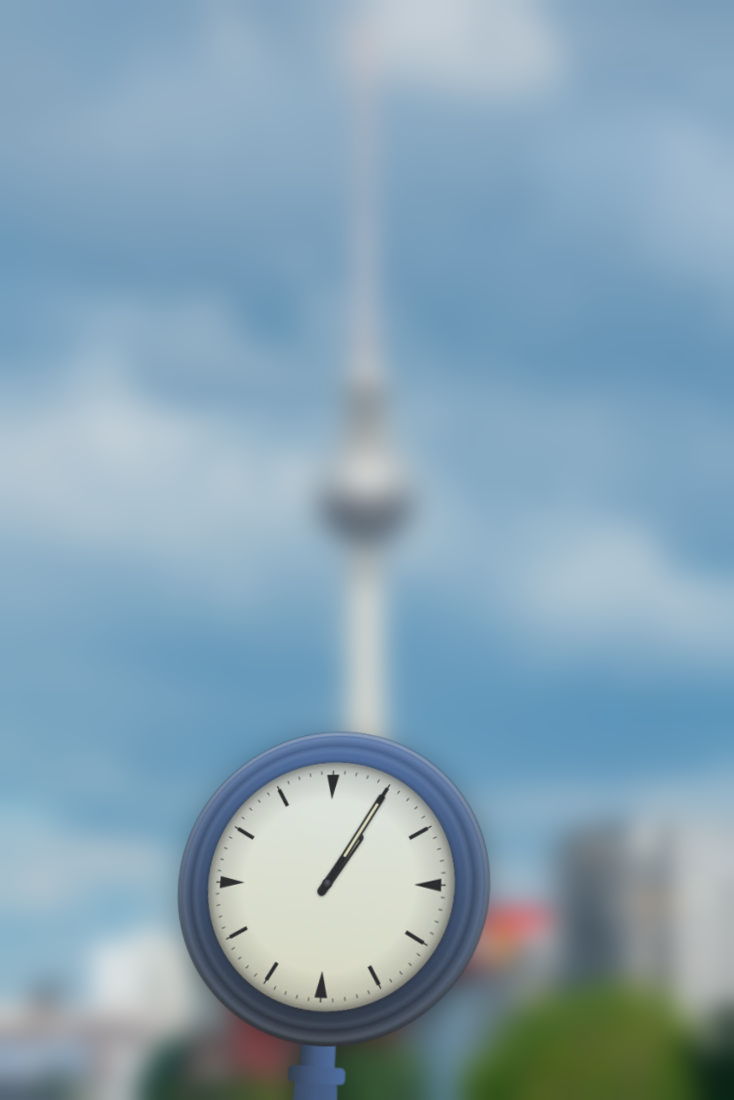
1:05
